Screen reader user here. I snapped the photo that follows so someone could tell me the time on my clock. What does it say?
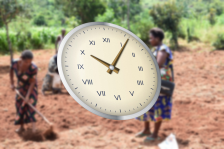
10:06
